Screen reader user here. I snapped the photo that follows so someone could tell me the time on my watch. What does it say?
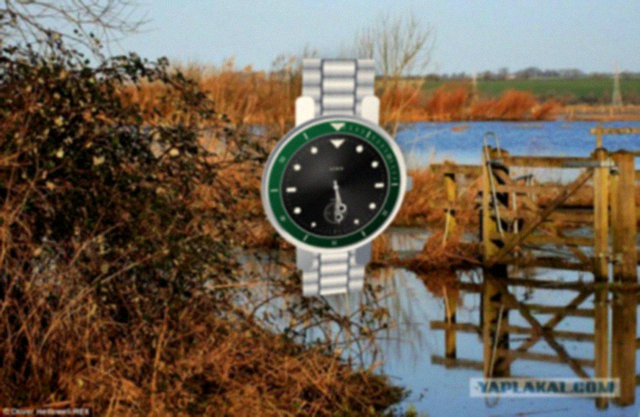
5:29
